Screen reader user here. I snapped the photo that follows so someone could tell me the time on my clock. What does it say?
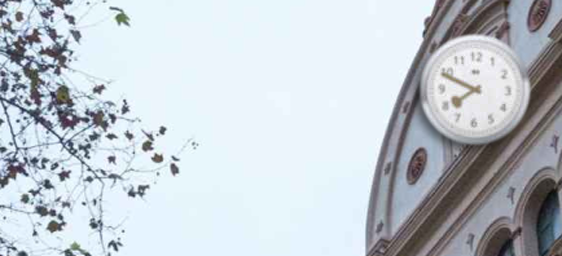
7:49
